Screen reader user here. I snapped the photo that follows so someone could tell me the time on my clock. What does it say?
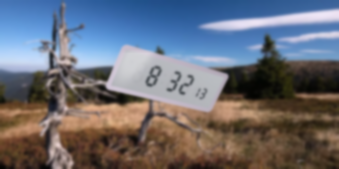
8:32:13
